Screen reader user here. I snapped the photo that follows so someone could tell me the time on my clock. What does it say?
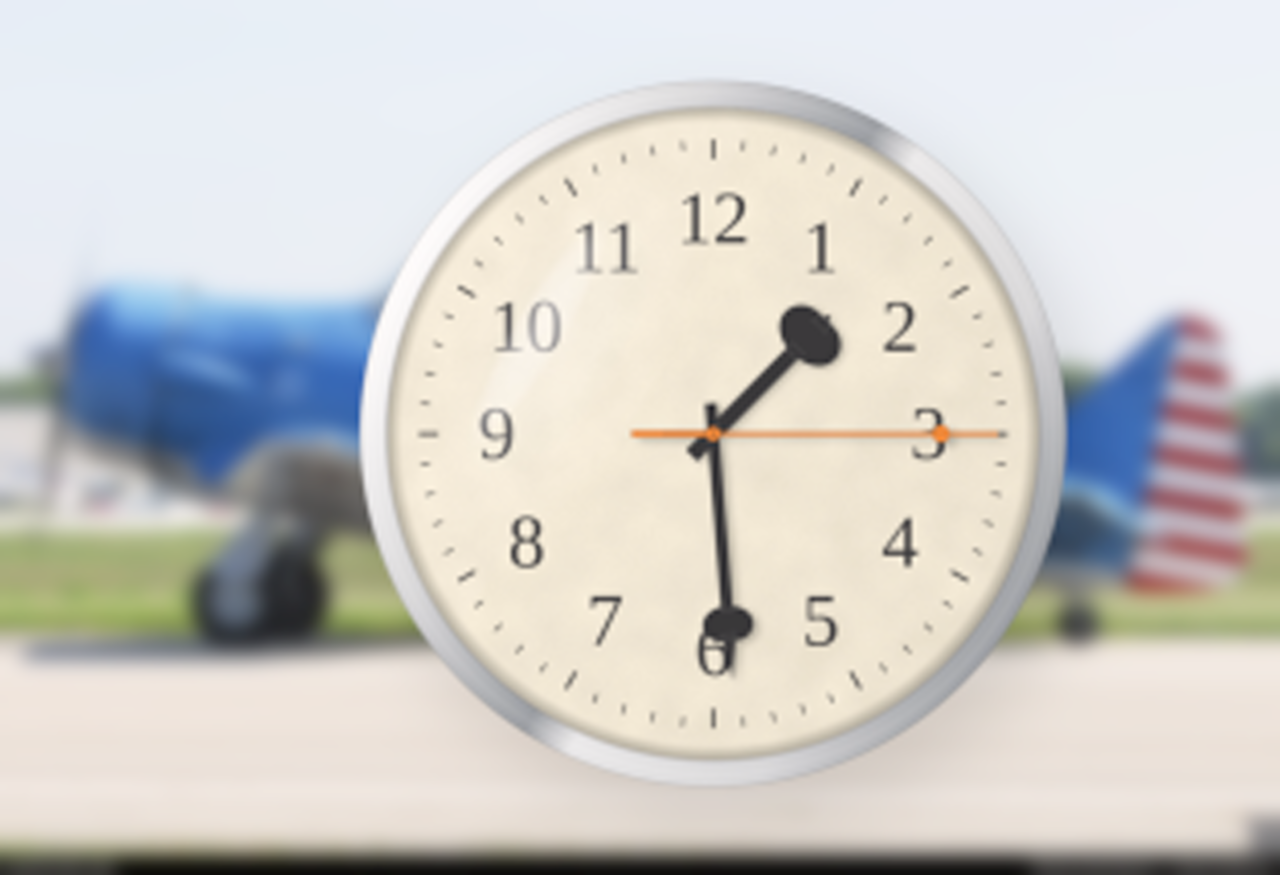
1:29:15
